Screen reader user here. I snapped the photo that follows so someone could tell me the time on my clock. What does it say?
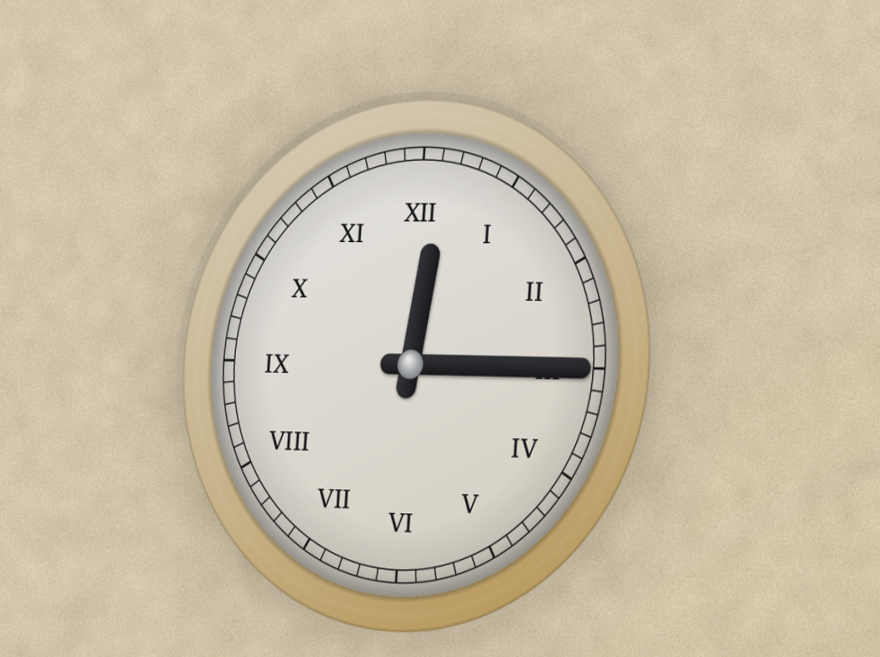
12:15
